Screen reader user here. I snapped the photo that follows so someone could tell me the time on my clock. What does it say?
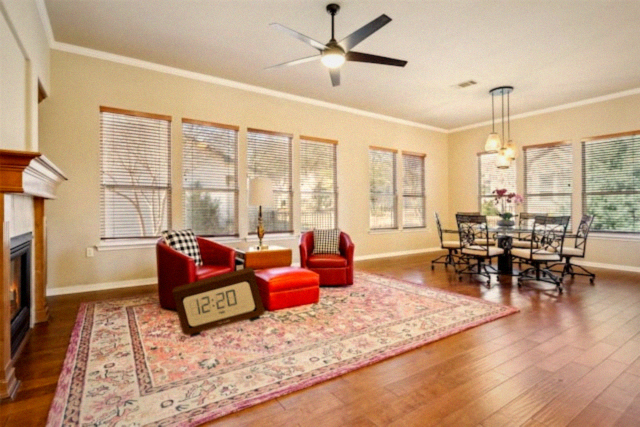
12:20
